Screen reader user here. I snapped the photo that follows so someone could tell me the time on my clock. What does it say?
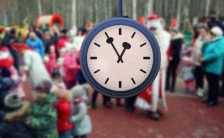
12:55
